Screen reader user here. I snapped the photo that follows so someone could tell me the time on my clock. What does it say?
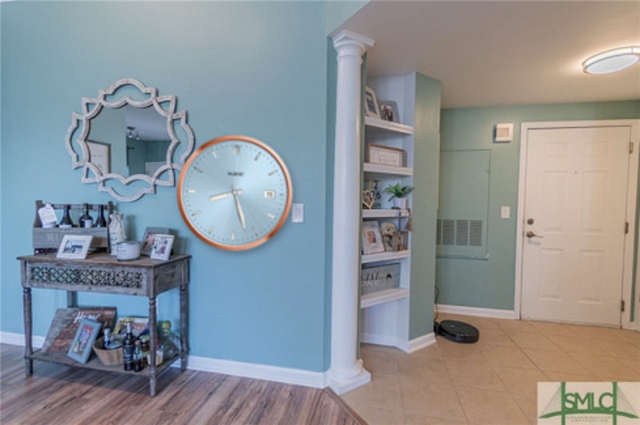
8:27
